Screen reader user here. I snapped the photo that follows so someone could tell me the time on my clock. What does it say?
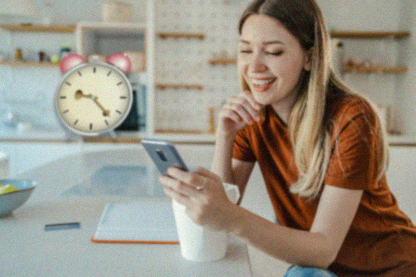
9:23
